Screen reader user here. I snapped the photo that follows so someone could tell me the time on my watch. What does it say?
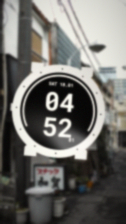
4:52
